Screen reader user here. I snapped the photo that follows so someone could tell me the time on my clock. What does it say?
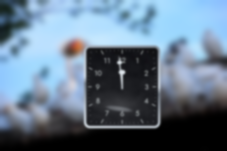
11:59
